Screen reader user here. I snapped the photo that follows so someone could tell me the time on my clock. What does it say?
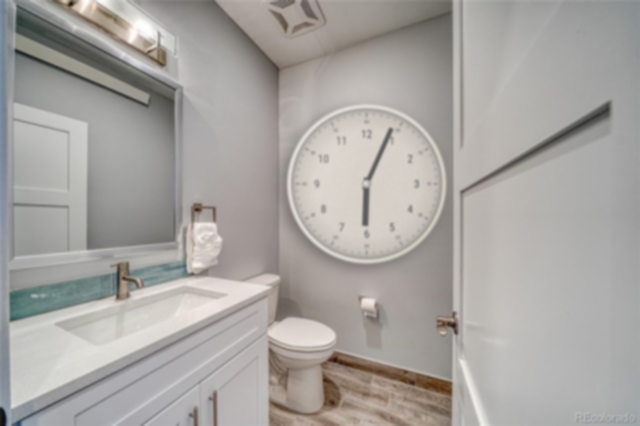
6:04
